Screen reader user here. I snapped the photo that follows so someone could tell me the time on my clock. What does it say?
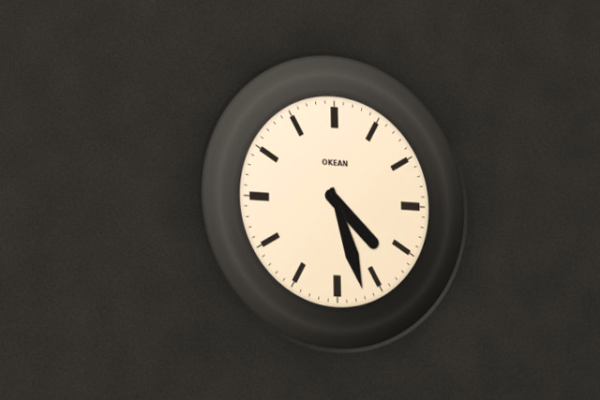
4:27
